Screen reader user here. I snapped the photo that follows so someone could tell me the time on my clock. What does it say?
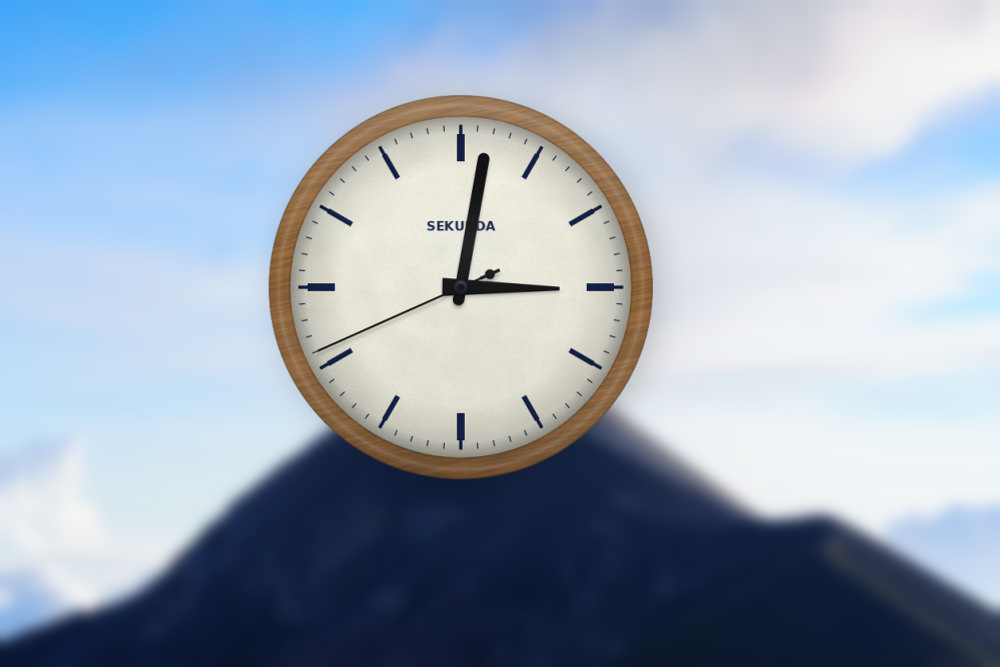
3:01:41
